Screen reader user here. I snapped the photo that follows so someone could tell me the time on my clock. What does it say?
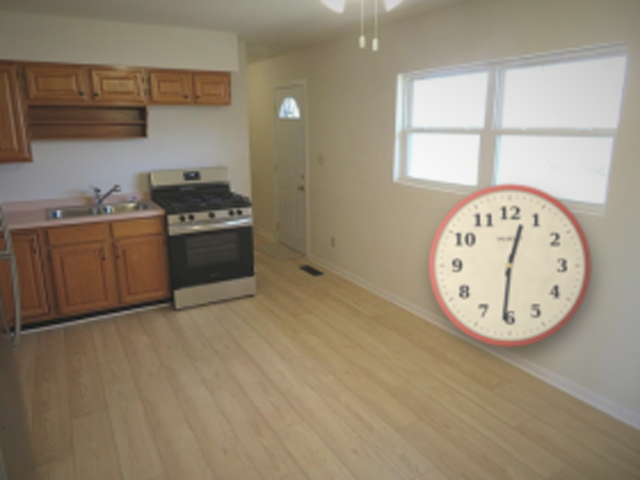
12:31
